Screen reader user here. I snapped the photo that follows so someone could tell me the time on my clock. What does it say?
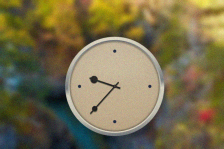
9:37
